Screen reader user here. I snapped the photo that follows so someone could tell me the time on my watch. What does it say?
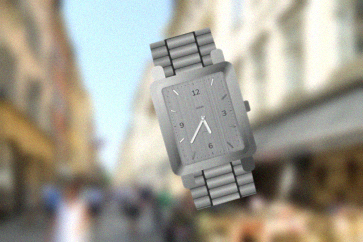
5:37
